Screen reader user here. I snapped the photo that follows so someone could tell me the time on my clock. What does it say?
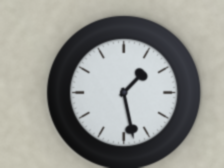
1:28
